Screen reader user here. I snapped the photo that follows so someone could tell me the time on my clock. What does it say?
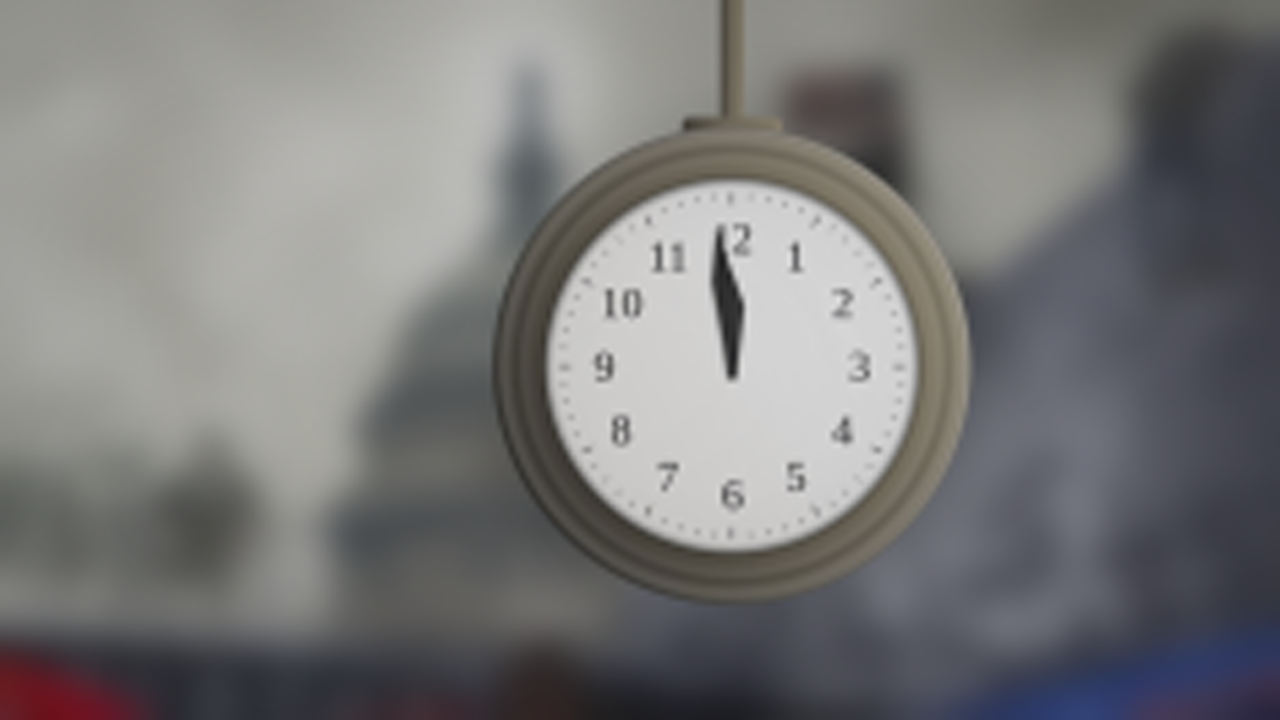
11:59
